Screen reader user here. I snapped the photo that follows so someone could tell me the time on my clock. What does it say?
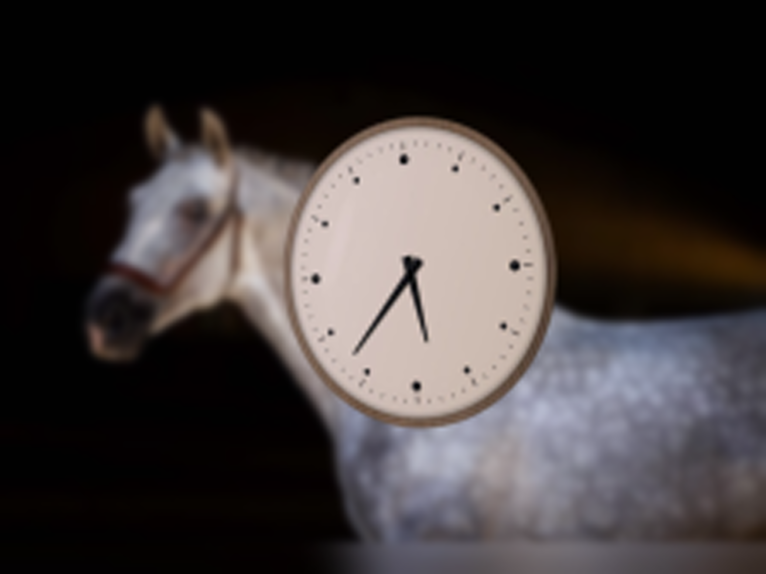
5:37
